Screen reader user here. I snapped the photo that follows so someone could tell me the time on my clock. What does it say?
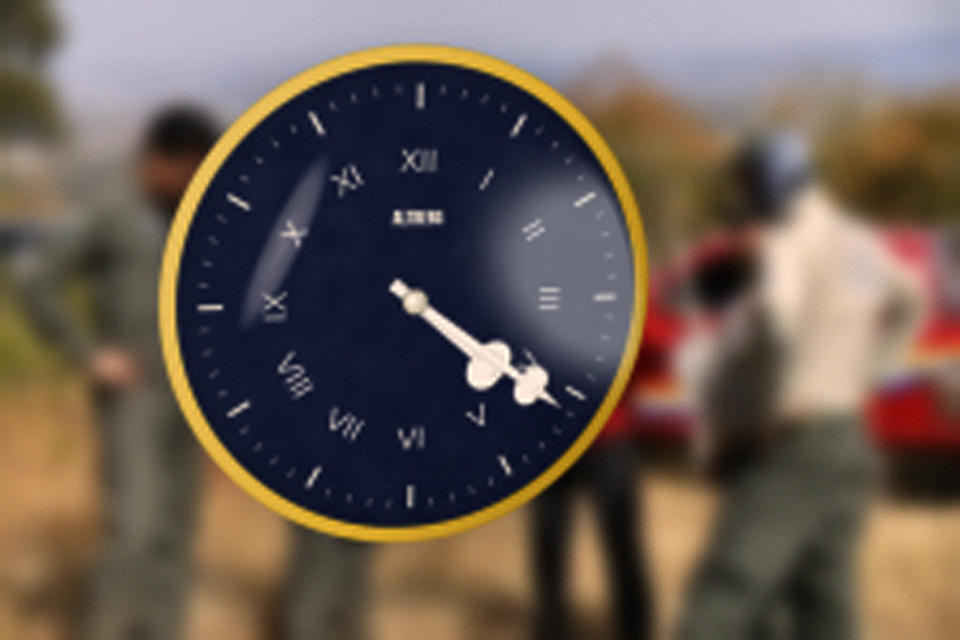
4:21
